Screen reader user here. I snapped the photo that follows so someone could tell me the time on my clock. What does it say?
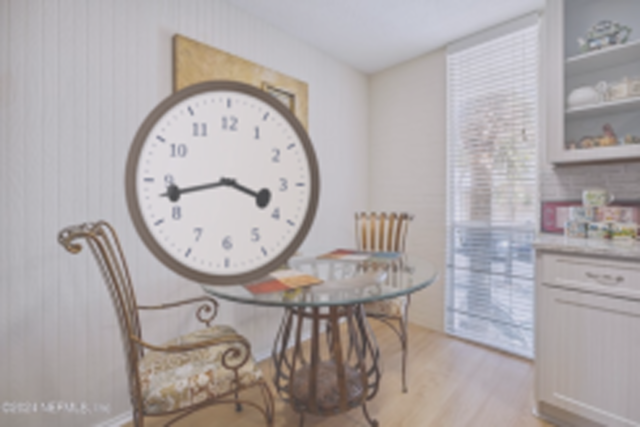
3:43
